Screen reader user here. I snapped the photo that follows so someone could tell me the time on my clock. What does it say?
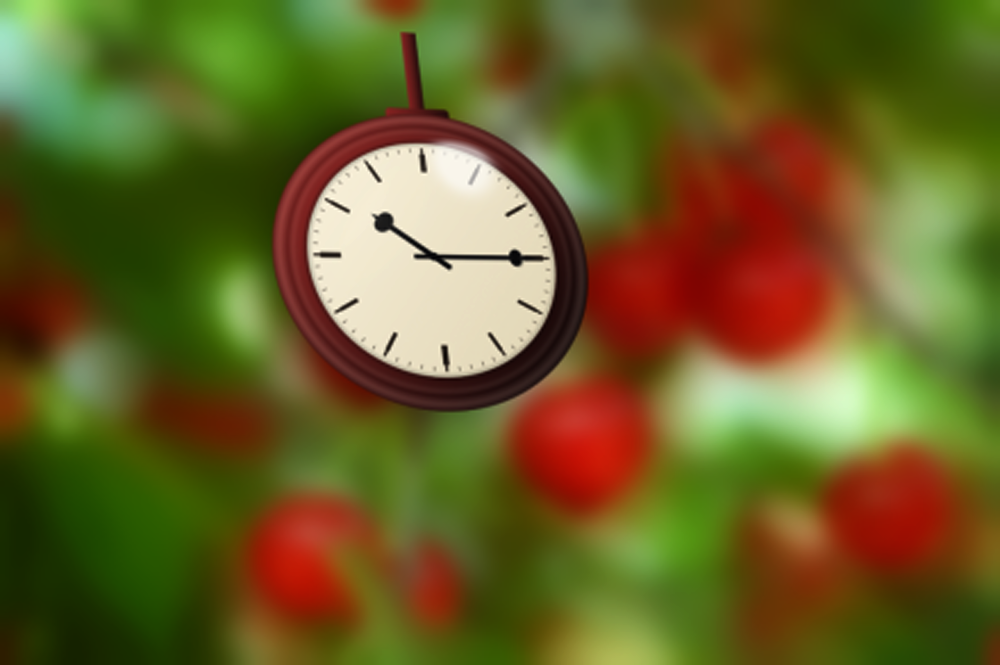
10:15
